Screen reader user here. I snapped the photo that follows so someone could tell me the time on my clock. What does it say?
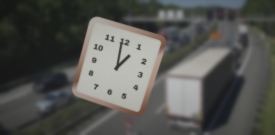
12:59
